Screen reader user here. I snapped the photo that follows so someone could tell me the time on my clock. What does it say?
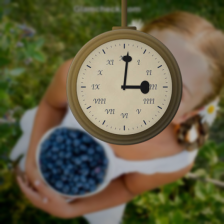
3:01
